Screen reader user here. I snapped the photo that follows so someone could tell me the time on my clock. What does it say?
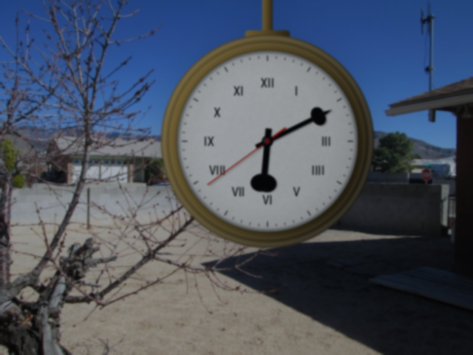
6:10:39
